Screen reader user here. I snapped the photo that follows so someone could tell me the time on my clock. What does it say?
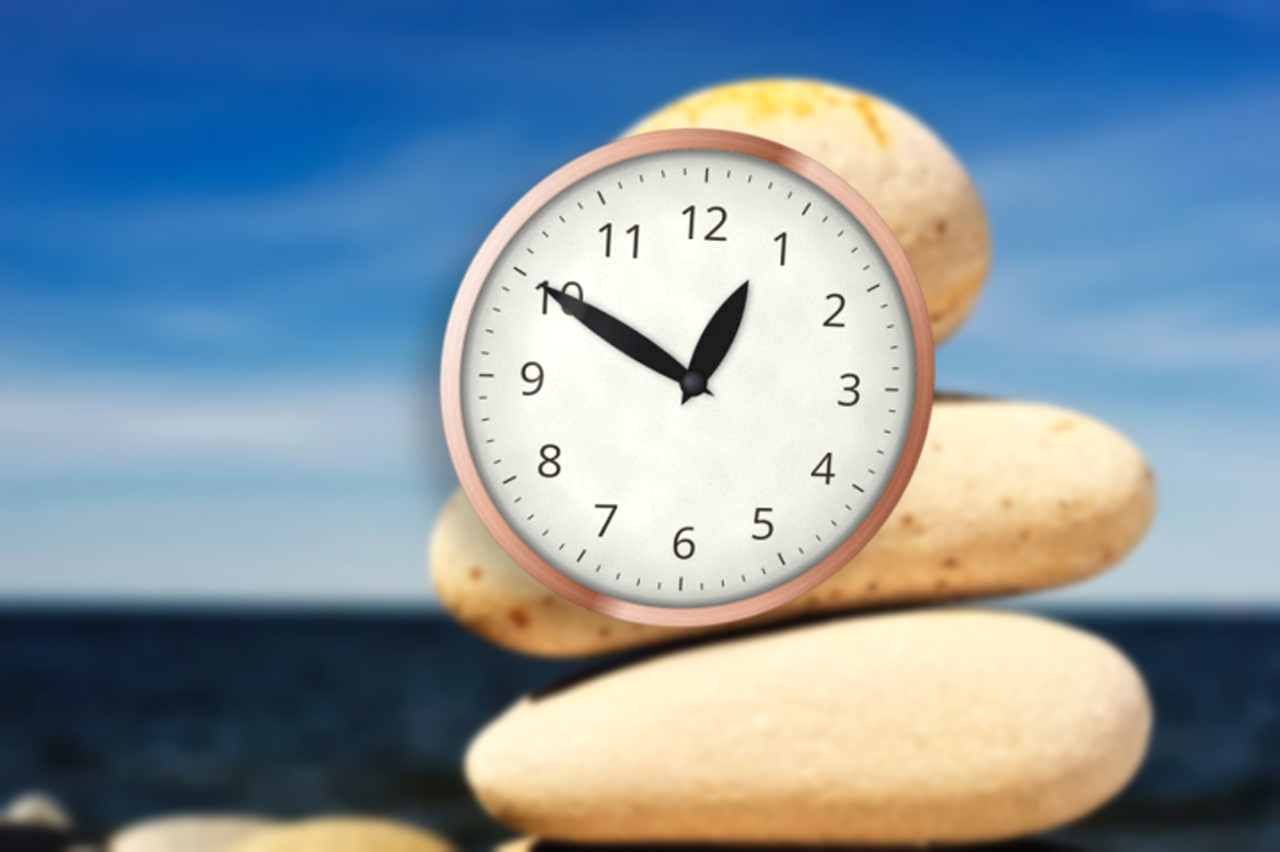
12:50
